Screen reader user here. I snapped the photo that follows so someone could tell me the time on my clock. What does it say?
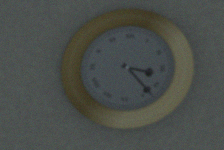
3:23
